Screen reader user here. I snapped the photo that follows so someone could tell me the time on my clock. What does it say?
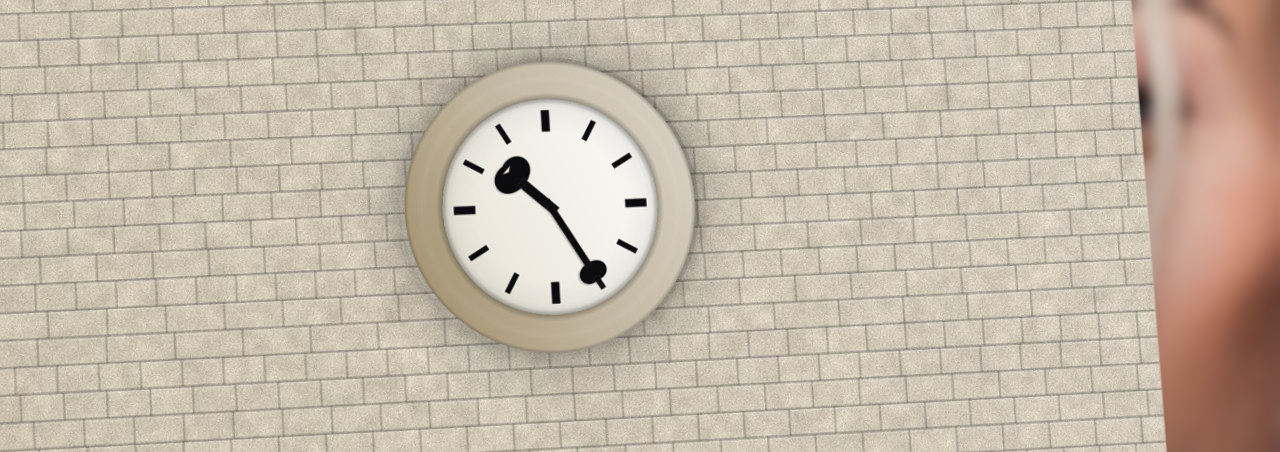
10:25
